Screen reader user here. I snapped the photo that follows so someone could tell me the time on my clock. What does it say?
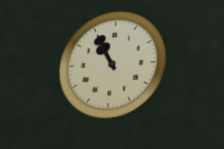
10:55
